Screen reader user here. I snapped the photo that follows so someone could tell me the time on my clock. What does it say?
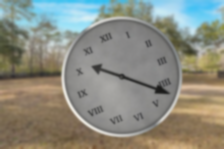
10:22
